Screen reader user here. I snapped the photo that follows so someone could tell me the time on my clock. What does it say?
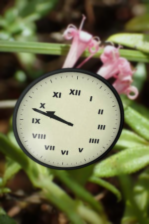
9:48
